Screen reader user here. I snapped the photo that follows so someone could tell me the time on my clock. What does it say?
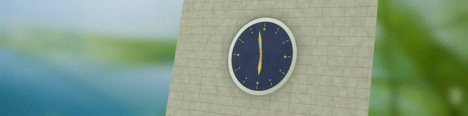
5:58
